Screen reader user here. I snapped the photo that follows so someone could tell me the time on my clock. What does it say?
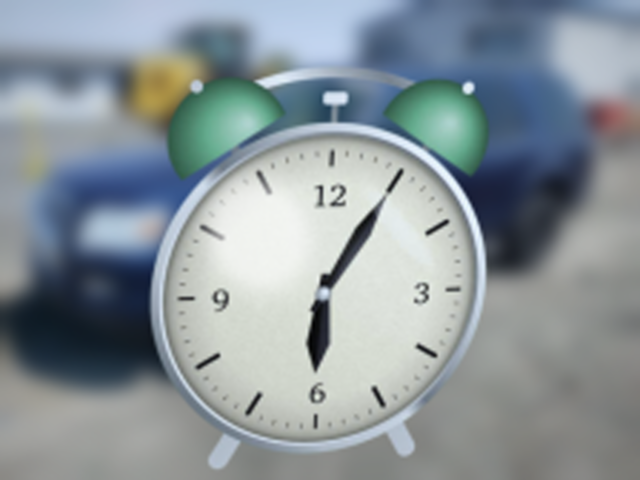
6:05
